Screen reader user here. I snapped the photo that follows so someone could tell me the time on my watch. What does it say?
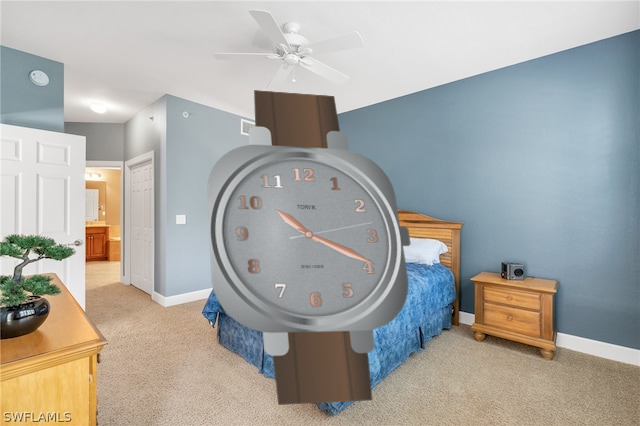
10:19:13
